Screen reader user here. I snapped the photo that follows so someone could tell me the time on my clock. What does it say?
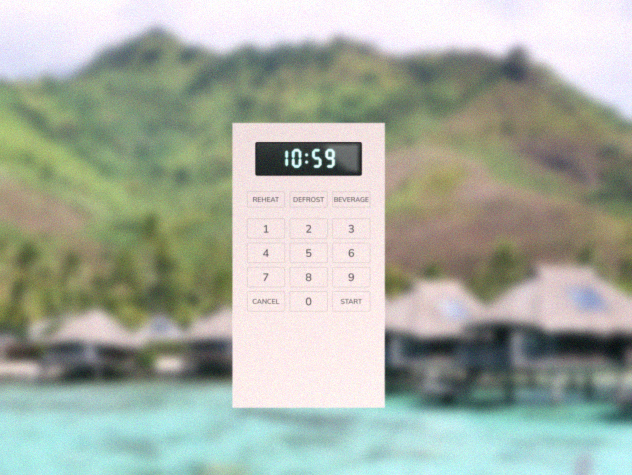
10:59
